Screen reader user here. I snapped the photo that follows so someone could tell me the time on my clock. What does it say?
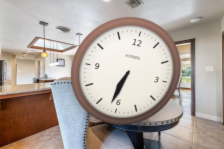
6:32
